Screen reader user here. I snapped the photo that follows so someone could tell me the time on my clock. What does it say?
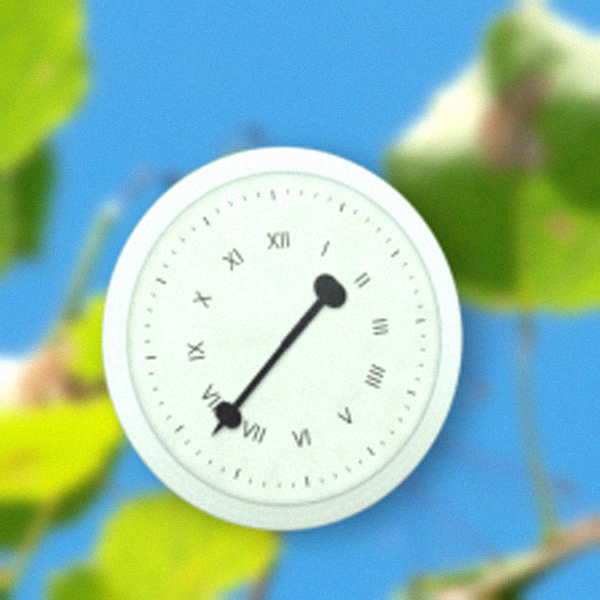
1:38
